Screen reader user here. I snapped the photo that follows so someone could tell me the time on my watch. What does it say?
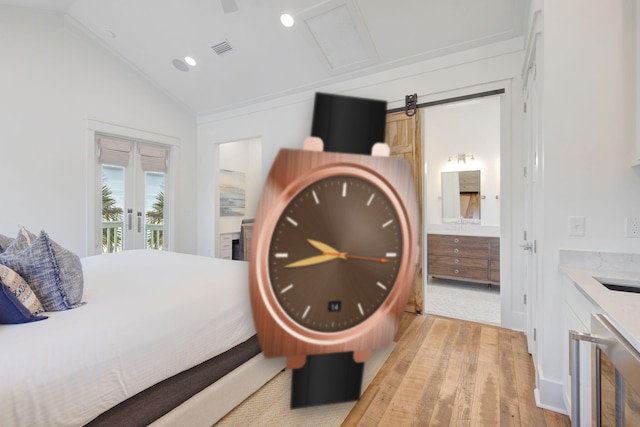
9:43:16
